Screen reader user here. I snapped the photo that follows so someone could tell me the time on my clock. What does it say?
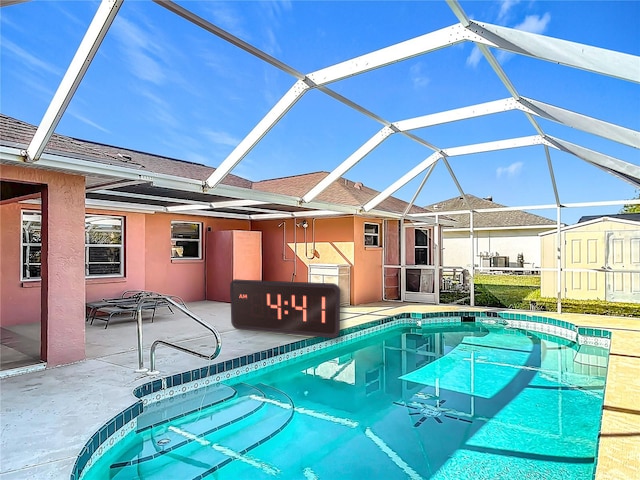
4:41
